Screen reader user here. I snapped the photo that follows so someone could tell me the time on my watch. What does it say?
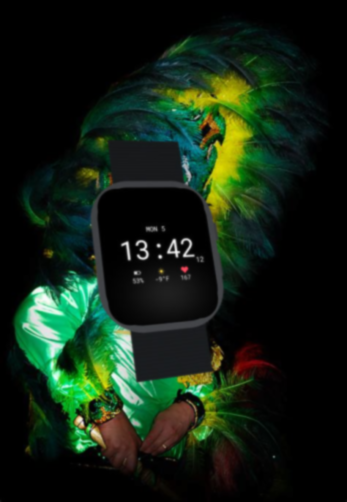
13:42
